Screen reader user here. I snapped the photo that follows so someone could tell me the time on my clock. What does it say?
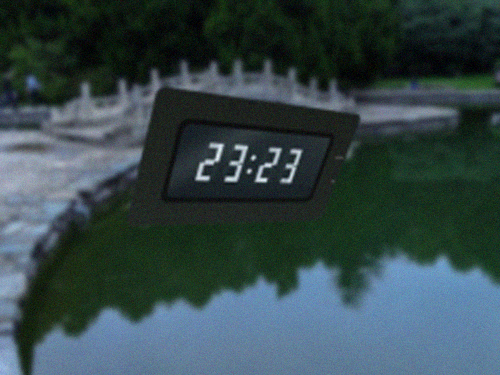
23:23
